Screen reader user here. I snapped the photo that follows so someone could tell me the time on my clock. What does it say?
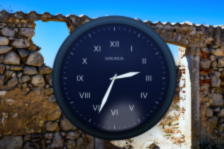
2:34
